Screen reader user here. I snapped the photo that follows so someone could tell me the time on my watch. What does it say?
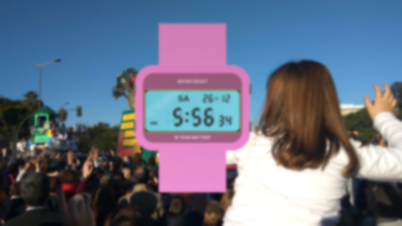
5:56
